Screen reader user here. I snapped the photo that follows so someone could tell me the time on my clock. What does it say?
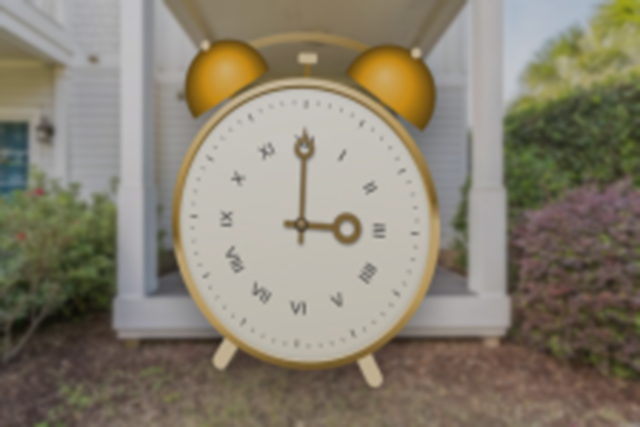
3:00
